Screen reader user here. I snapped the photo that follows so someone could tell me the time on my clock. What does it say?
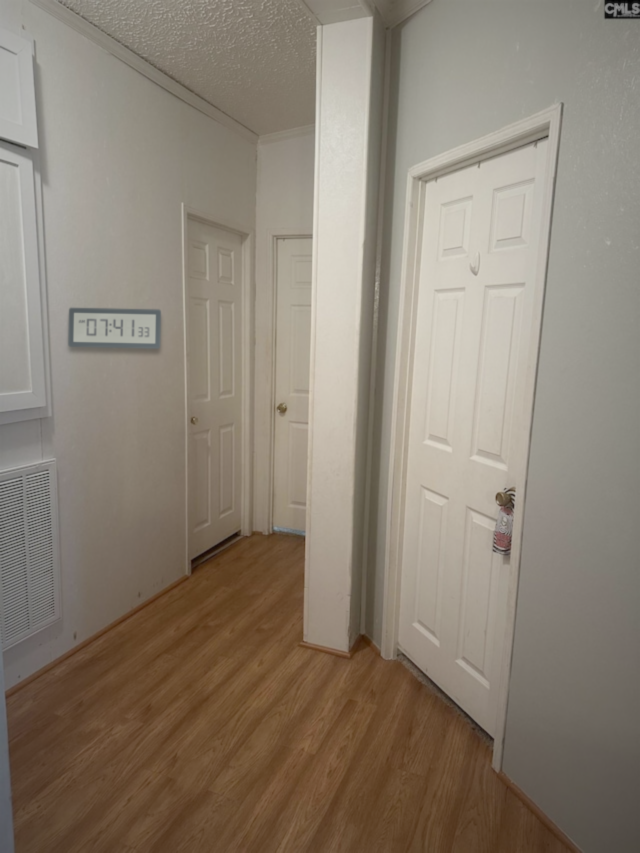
7:41:33
